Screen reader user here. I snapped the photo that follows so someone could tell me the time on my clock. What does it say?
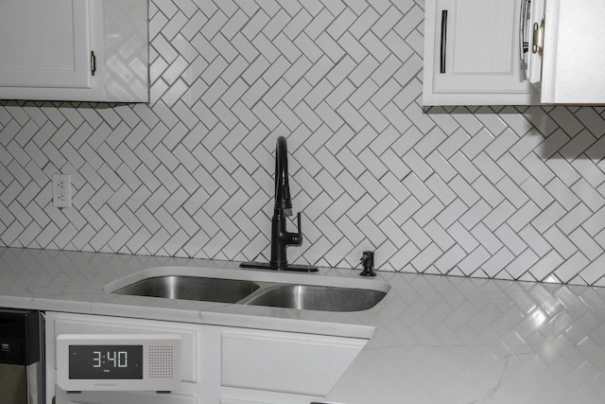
3:40
